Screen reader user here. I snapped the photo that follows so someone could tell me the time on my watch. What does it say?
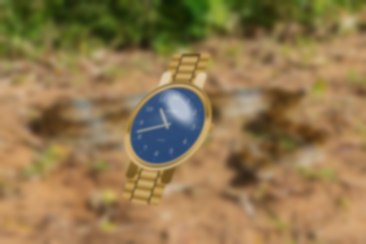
10:42
